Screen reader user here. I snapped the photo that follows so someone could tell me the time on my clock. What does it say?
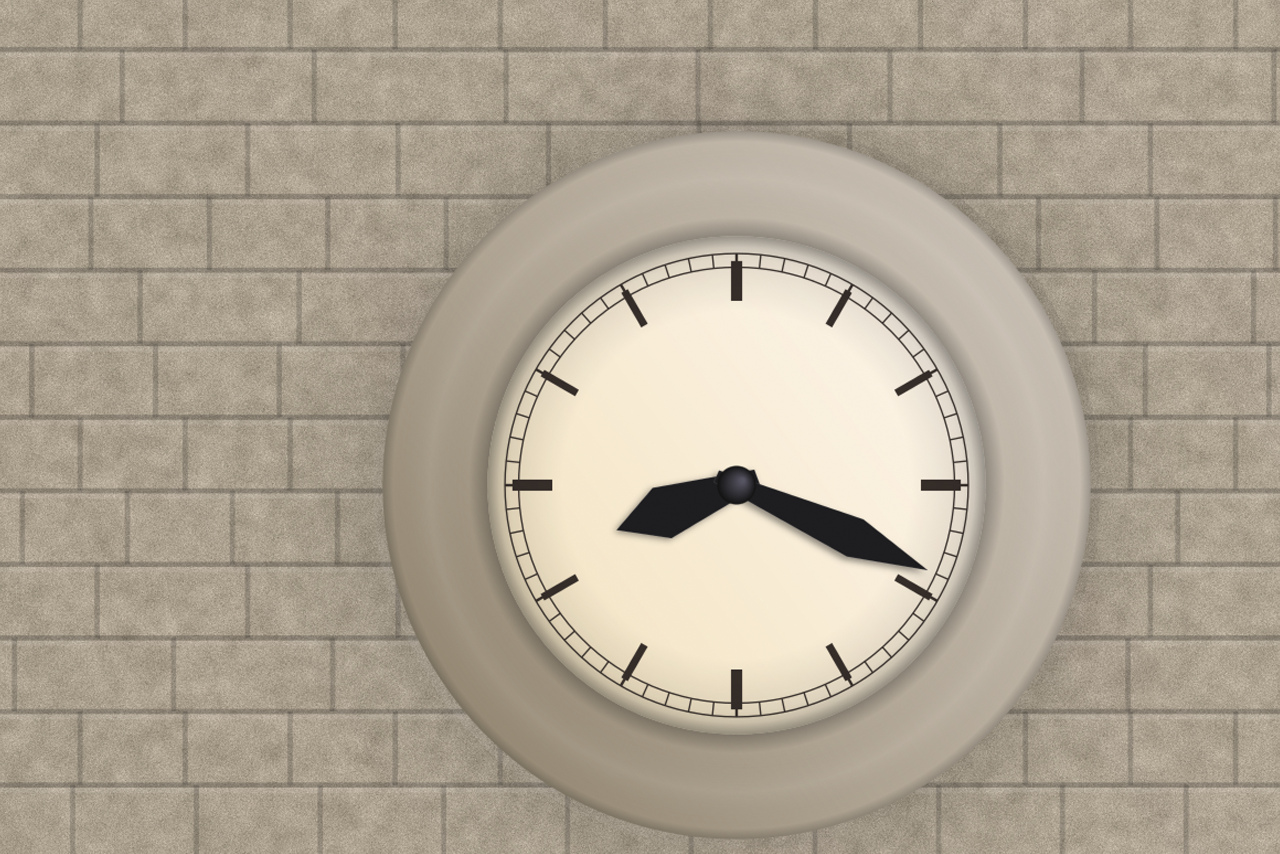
8:19
